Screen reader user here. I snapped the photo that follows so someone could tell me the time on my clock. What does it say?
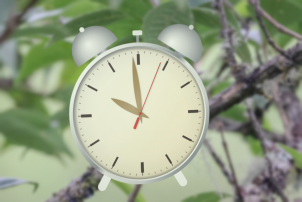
9:59:04
